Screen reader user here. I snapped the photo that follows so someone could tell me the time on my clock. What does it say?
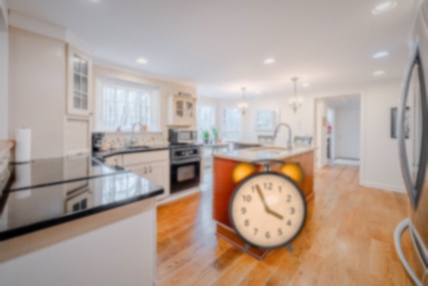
3:56
